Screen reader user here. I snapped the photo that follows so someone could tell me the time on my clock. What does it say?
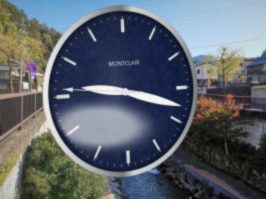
9:17:46
